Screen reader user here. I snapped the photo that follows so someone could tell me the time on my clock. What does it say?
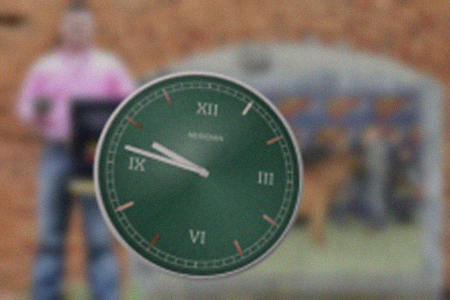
9:47
